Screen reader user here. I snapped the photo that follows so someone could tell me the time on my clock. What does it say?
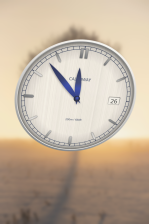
11:53
